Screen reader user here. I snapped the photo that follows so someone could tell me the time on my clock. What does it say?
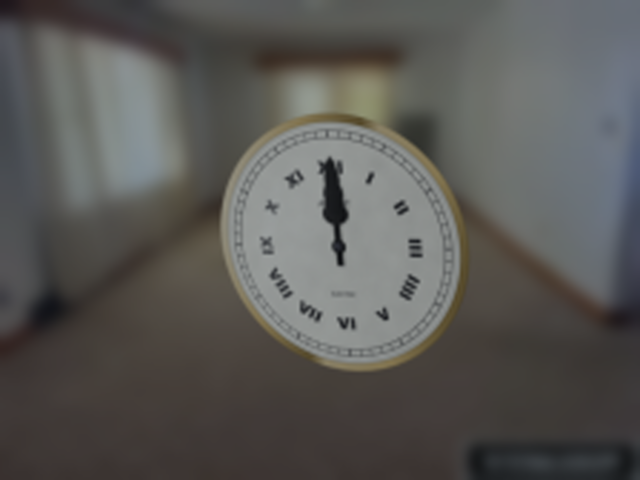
12:00
